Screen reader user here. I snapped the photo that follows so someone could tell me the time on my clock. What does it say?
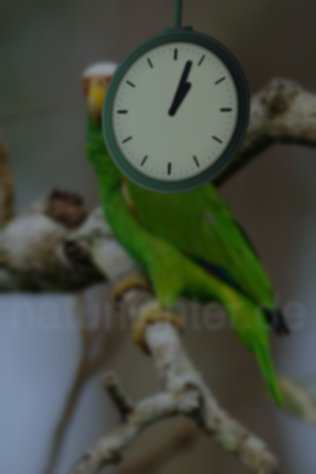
1:03
